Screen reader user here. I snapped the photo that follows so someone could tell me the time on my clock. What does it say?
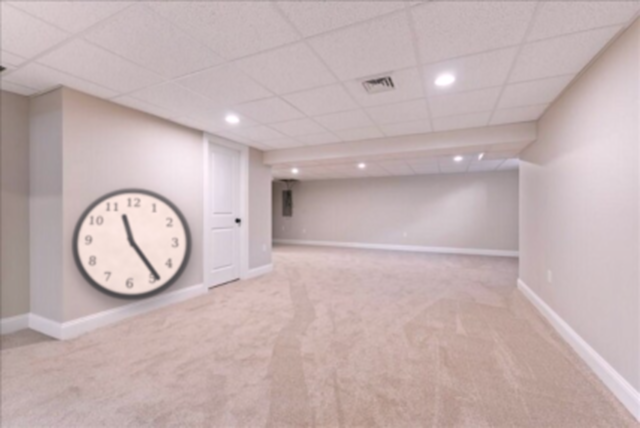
11:24
